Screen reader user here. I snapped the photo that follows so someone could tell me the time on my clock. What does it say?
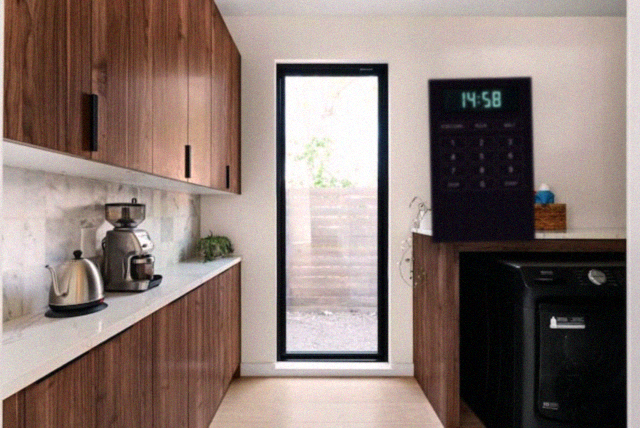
14:58
